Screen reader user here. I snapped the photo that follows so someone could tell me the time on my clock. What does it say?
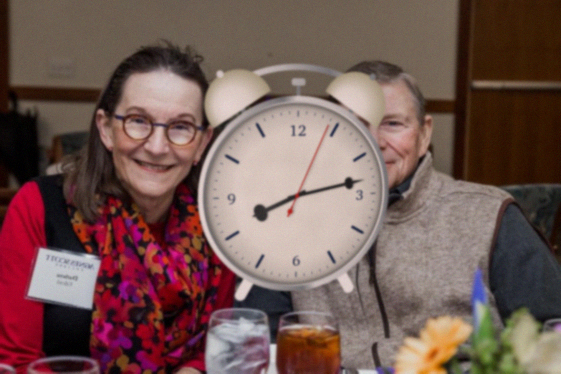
8:13:04
